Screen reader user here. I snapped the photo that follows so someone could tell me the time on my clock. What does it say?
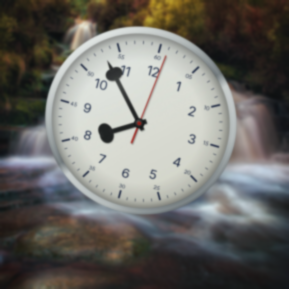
7:53:01
